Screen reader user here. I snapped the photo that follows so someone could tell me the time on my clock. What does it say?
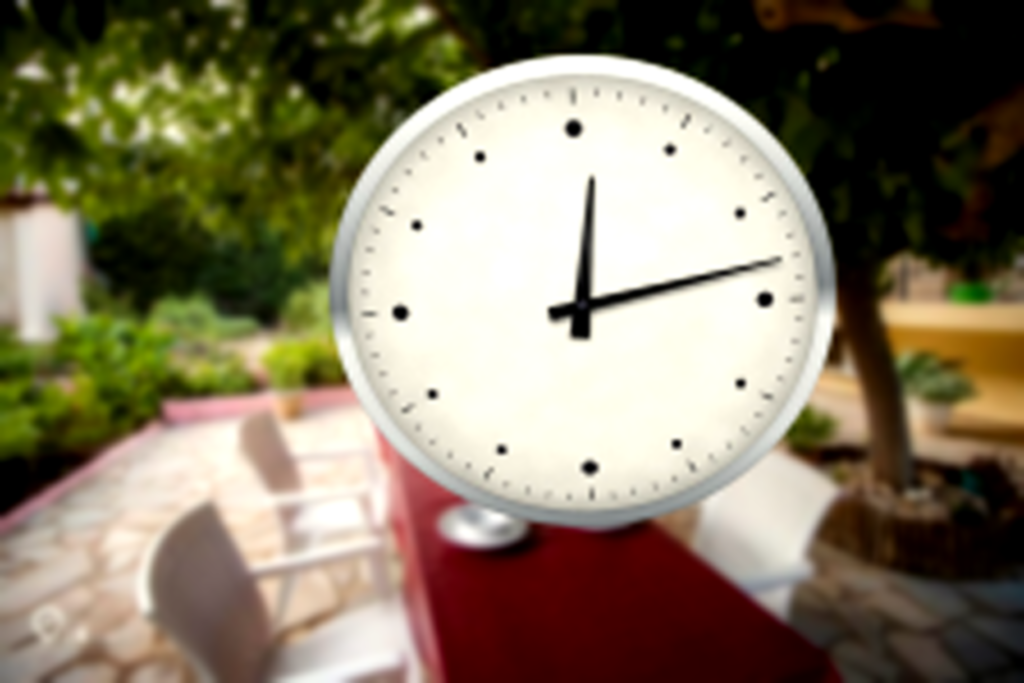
12:13
